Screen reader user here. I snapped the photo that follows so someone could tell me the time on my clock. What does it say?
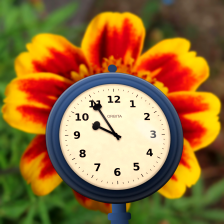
9:55
